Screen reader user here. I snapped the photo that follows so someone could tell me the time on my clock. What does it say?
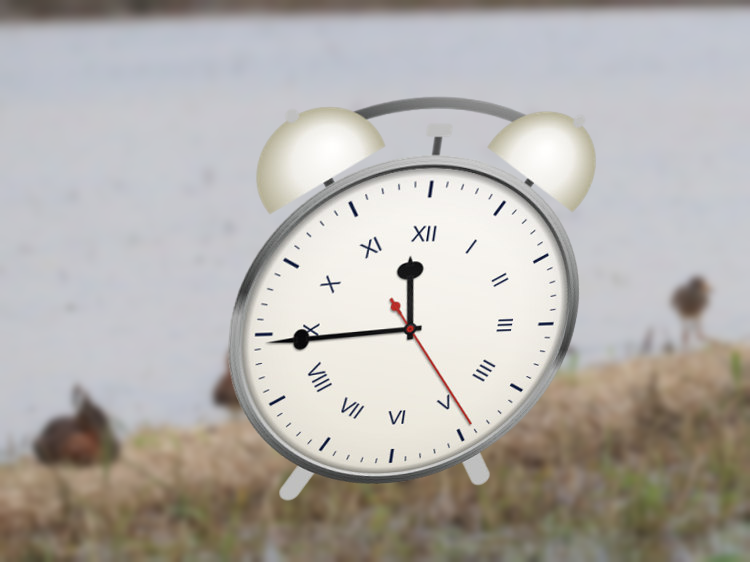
11:44:24
